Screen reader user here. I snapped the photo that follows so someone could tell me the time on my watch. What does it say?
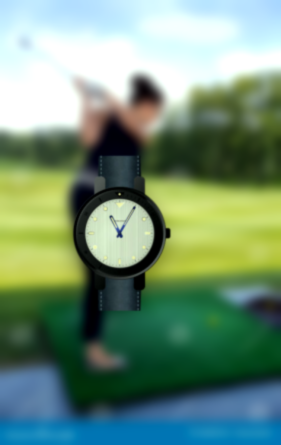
11:05
